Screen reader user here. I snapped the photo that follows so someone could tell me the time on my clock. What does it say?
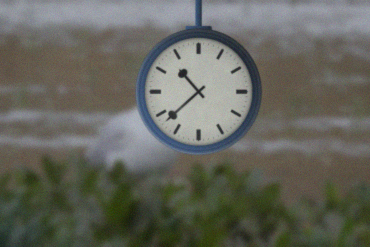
10:38
